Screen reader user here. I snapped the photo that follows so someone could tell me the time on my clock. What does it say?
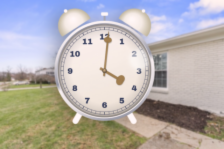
4:01
